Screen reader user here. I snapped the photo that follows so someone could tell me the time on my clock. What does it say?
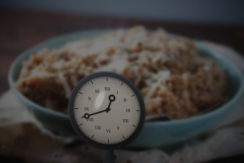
12:42
